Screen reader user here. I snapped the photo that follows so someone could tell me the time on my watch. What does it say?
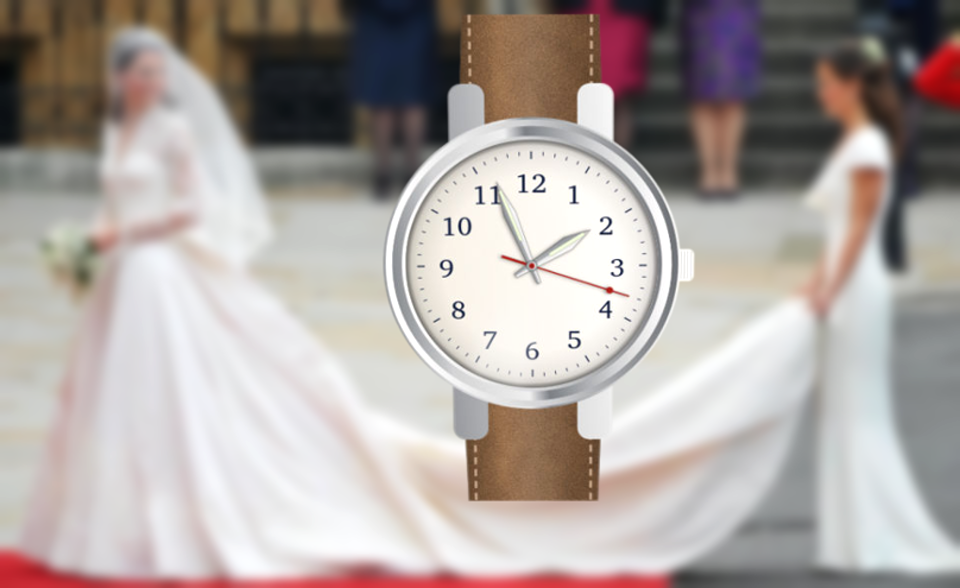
1:56:18
